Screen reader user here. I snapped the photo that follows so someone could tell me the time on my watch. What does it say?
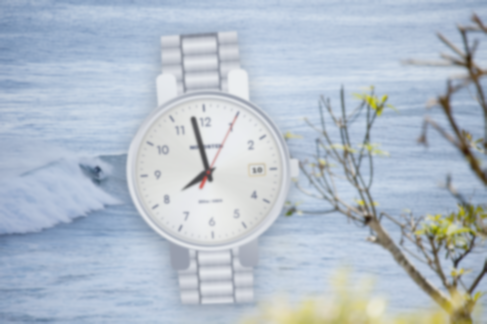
7:58:05
